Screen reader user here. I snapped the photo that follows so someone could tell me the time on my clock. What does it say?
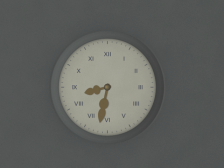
8:32
